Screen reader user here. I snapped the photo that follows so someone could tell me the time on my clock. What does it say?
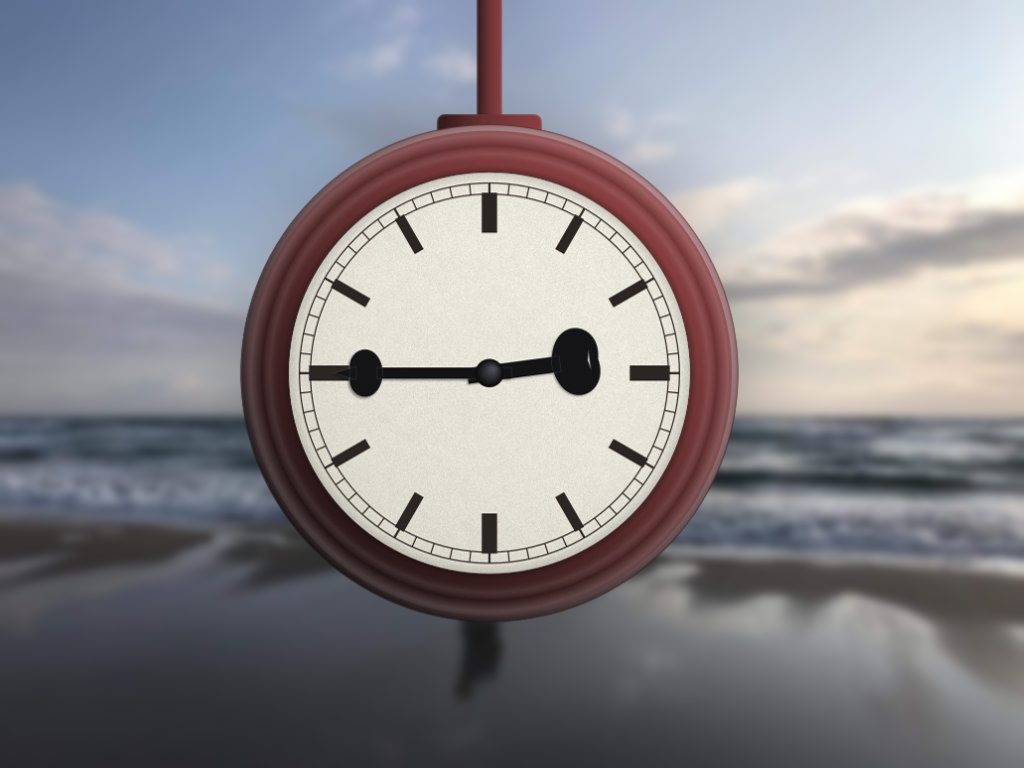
2:45
